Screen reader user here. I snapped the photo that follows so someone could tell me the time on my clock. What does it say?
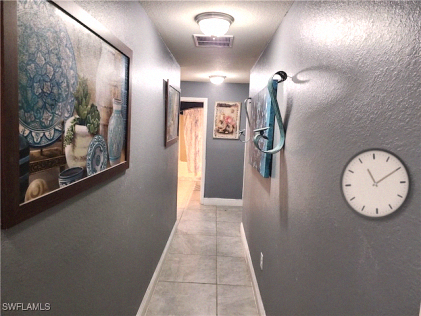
11:10
